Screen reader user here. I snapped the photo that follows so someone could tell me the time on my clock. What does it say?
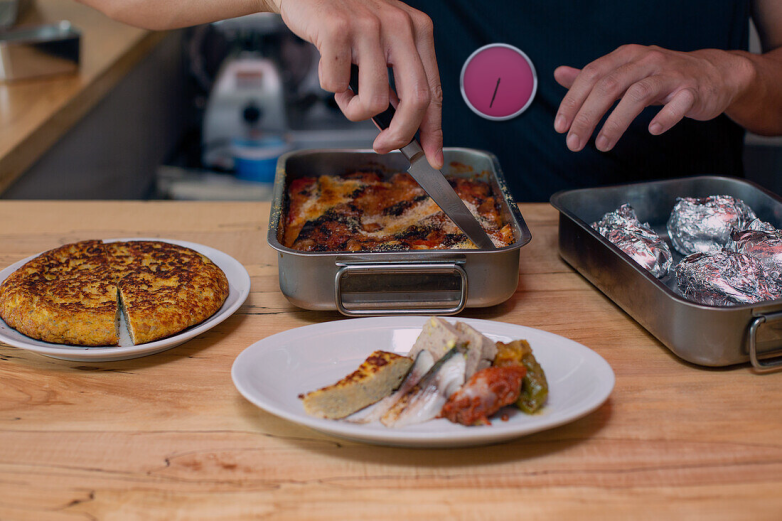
6:33
